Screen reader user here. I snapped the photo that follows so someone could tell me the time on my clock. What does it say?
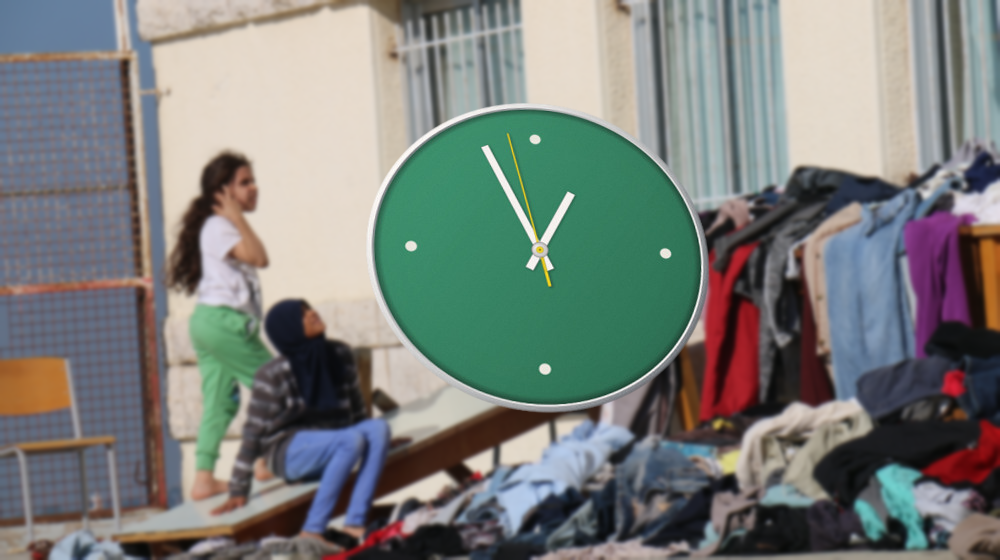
12:55:58
